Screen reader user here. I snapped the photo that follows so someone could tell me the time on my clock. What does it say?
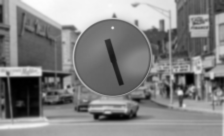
11:27
